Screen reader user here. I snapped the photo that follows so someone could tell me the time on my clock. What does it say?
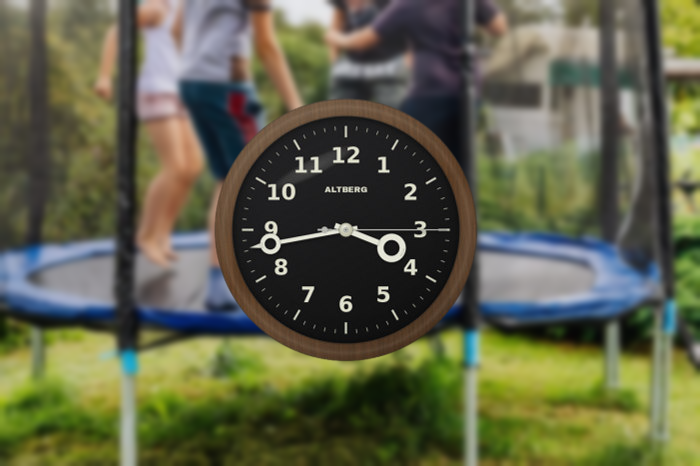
3:43:15
